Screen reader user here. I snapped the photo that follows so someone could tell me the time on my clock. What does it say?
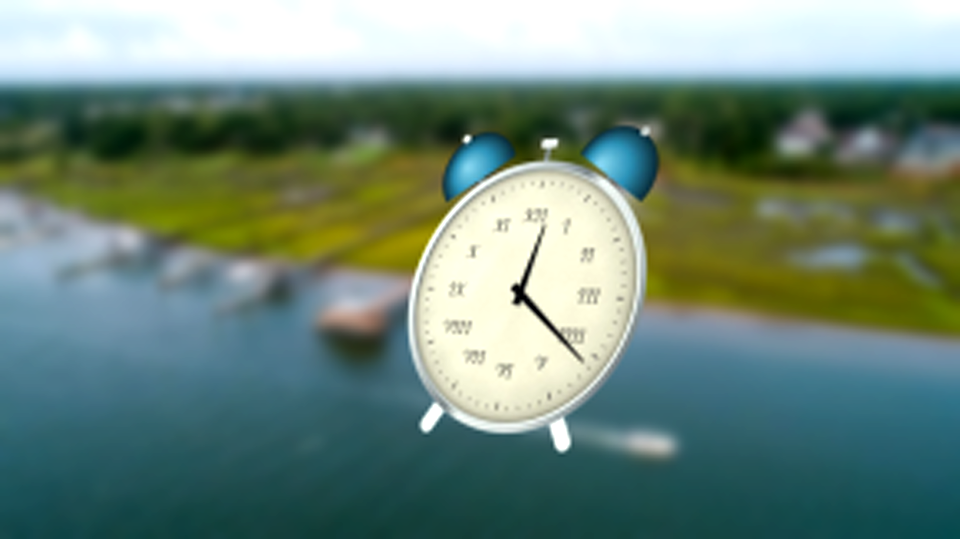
12:21
